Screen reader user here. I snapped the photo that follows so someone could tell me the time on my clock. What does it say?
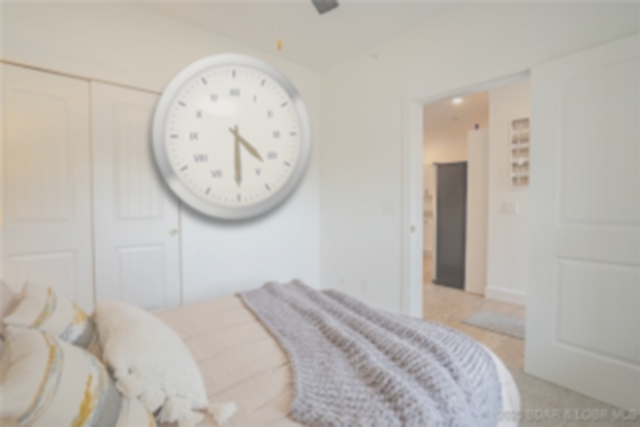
4:30
